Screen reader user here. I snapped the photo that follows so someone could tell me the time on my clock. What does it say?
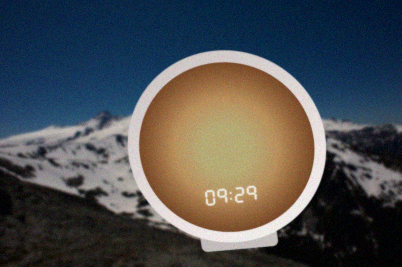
9:29
